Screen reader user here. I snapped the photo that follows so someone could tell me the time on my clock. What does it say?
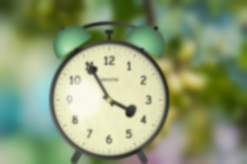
3:55
